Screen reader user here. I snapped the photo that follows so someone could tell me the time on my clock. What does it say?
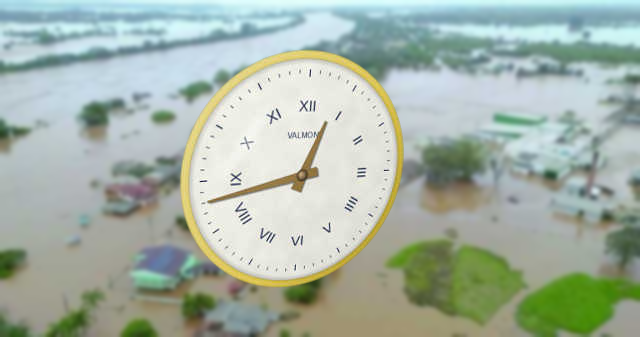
12:43
